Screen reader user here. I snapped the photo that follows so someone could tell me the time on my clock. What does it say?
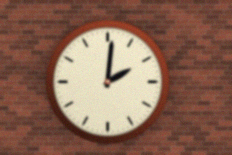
2:01
